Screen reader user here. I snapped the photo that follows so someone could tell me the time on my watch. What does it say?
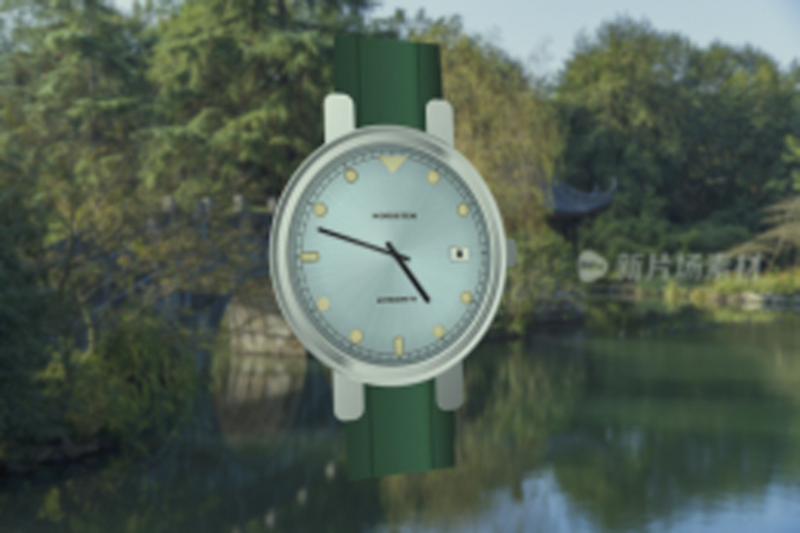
4:48
